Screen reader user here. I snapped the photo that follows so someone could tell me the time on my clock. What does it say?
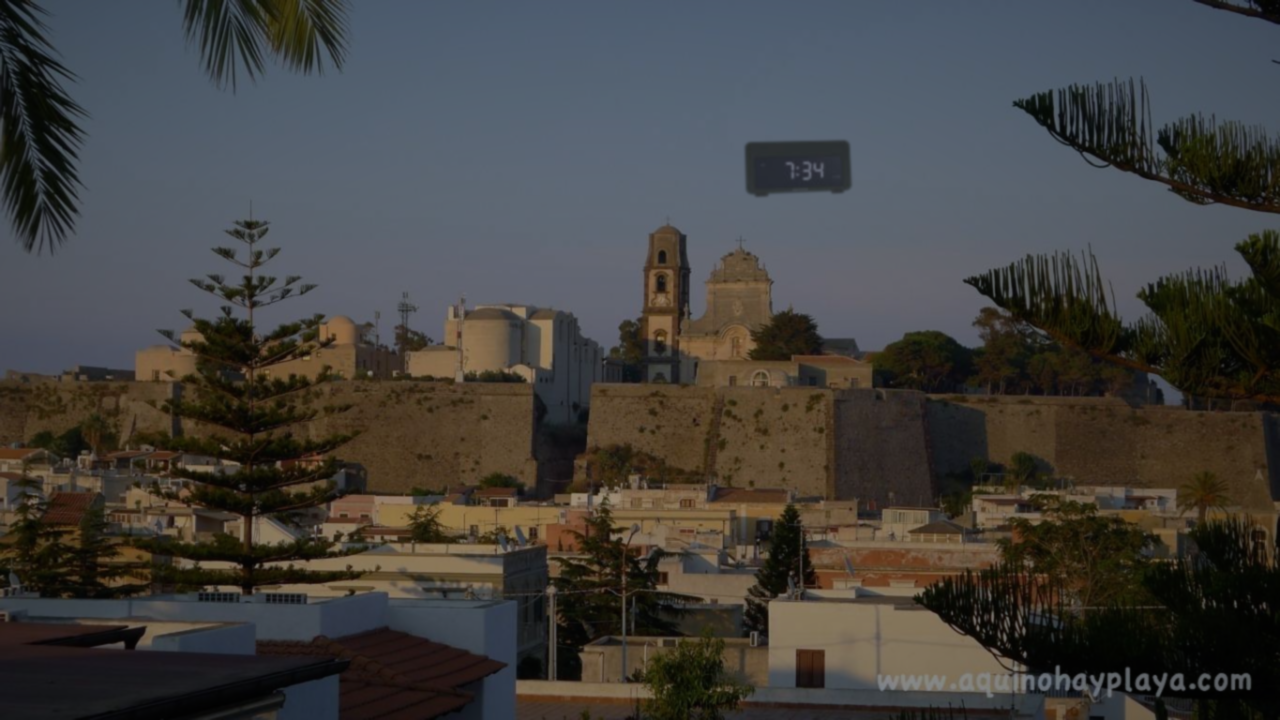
7:34
